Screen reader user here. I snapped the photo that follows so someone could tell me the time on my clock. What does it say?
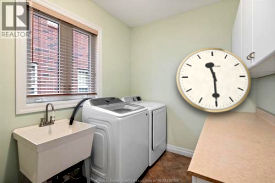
11:30
